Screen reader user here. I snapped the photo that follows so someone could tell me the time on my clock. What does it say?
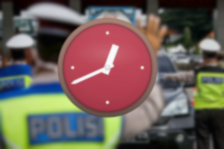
12:41
